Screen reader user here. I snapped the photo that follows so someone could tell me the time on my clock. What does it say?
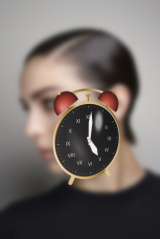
5:01
